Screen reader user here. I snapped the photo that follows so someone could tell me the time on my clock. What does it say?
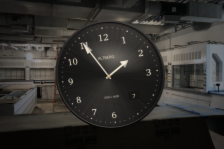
1:55
